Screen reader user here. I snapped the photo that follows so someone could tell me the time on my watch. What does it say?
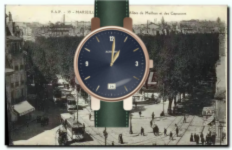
1:01
